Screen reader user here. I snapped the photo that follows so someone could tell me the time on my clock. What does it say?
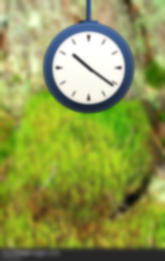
10:21
